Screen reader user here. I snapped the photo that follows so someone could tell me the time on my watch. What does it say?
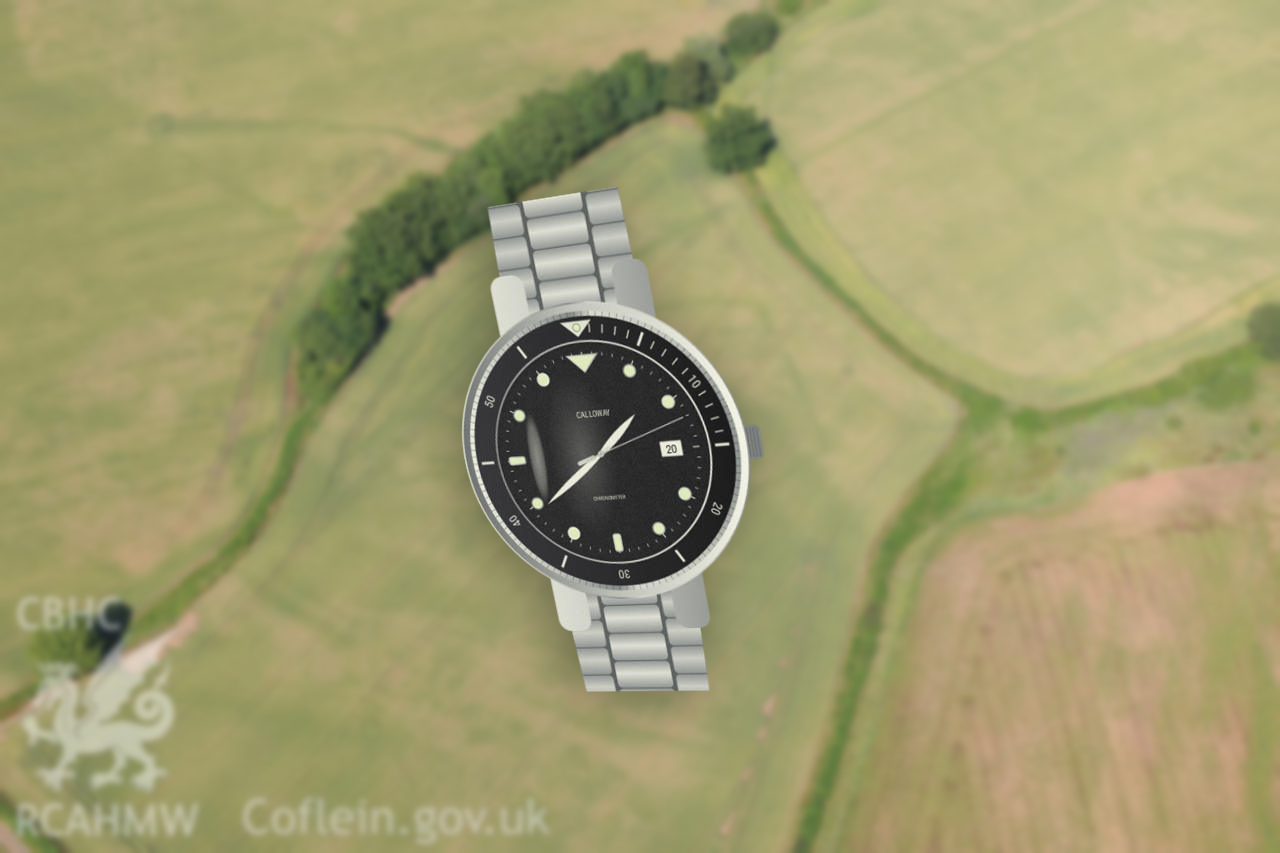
1:39:12
